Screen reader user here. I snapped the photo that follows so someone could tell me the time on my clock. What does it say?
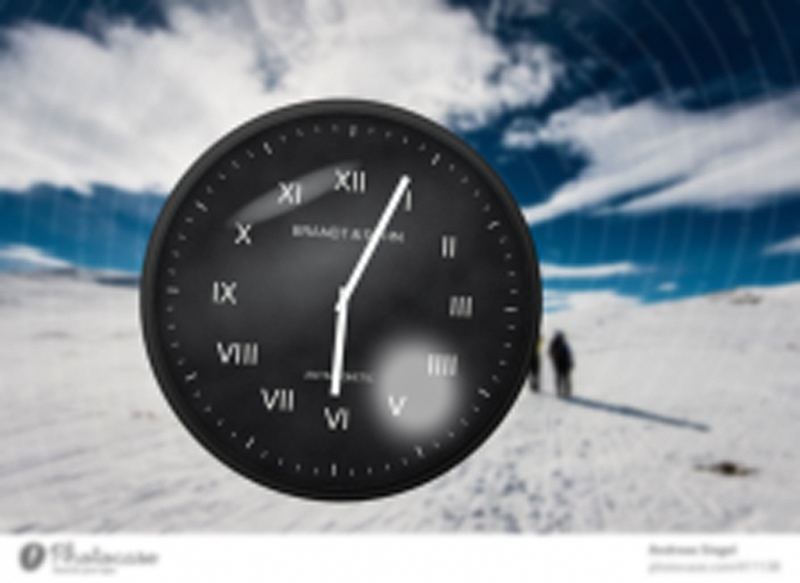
6:04
